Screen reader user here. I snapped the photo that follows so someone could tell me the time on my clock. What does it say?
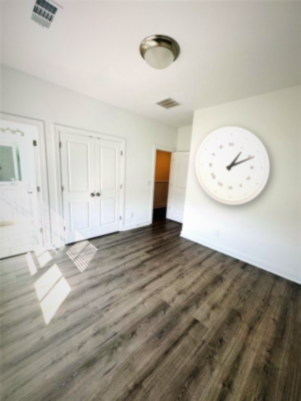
1:11
